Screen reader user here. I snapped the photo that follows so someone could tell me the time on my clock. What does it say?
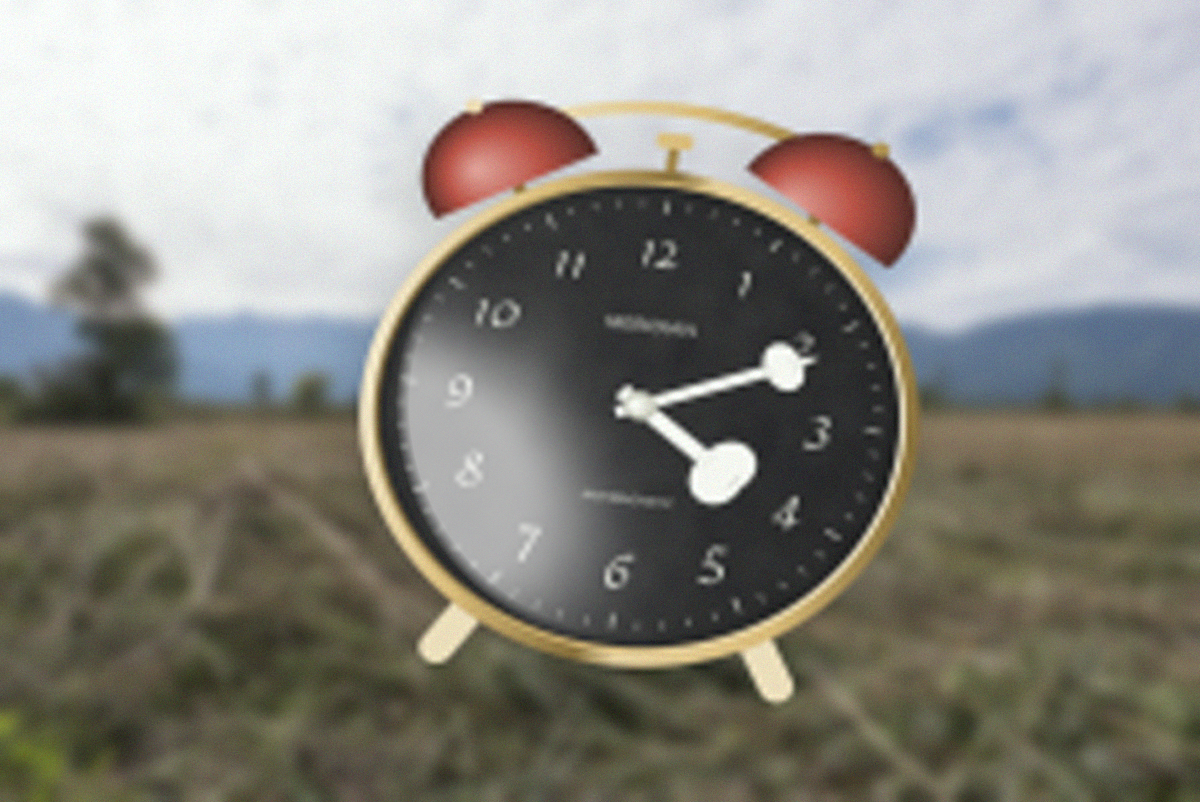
4:11
